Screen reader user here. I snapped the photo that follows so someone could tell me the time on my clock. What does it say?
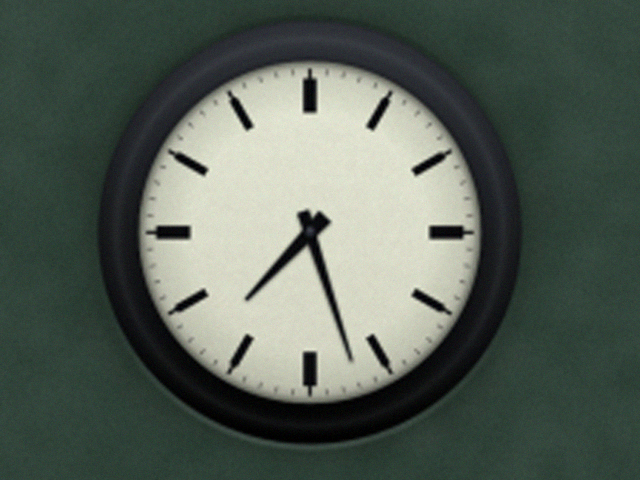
7:27
